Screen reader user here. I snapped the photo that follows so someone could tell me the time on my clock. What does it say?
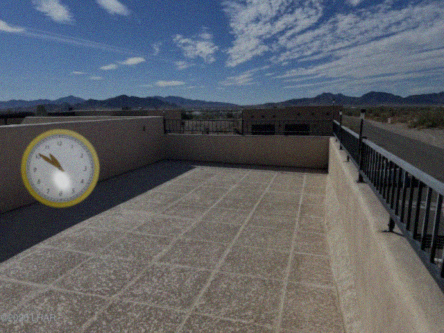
10:51
